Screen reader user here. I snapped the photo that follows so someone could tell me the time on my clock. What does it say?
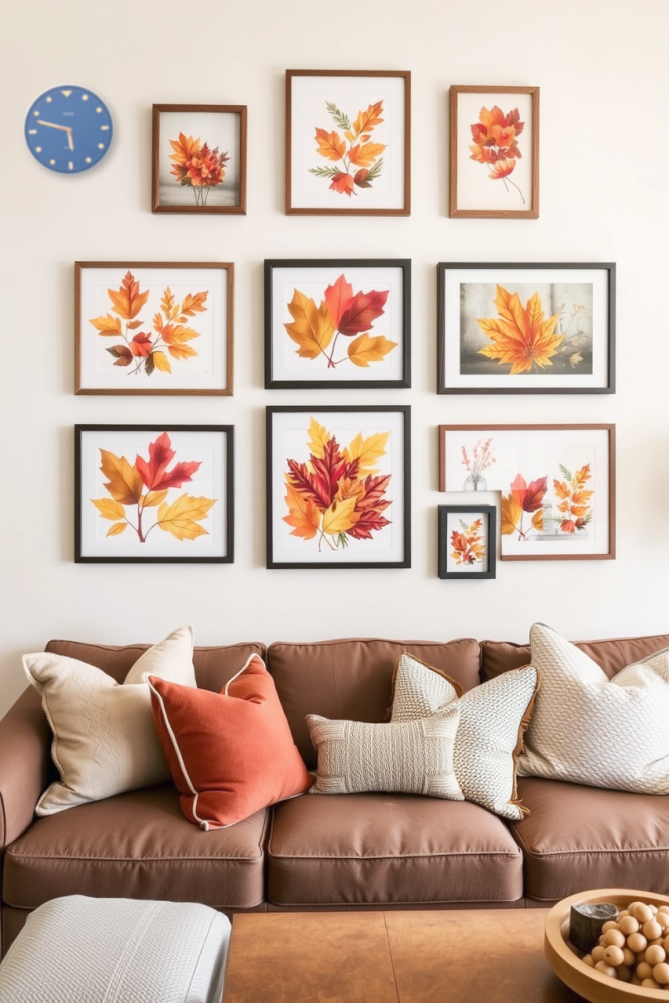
5:48
